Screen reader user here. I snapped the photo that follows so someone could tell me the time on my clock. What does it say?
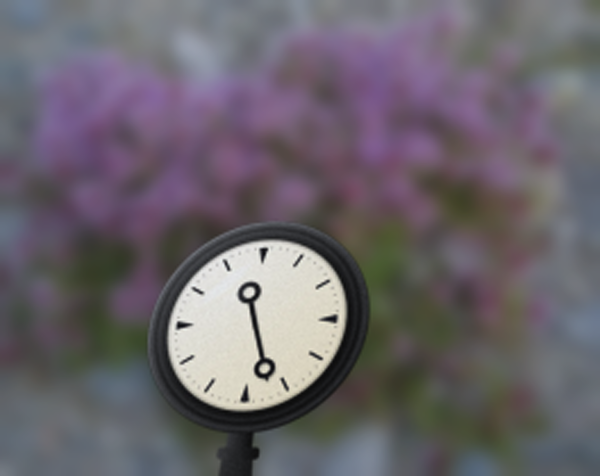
11:27
